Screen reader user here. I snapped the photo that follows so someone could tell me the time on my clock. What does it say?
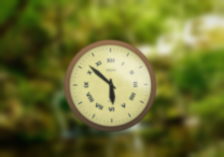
5:52
